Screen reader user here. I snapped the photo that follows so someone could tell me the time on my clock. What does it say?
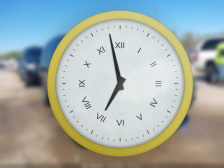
6:58
